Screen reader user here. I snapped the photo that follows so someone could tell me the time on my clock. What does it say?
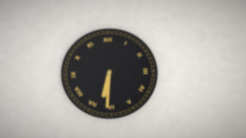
6:31
